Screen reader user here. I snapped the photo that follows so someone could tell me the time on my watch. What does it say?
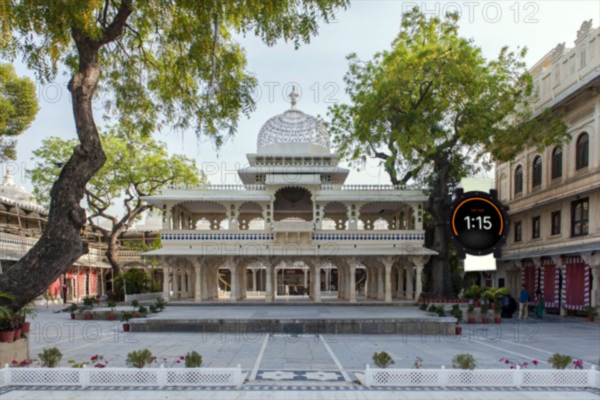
1:15
